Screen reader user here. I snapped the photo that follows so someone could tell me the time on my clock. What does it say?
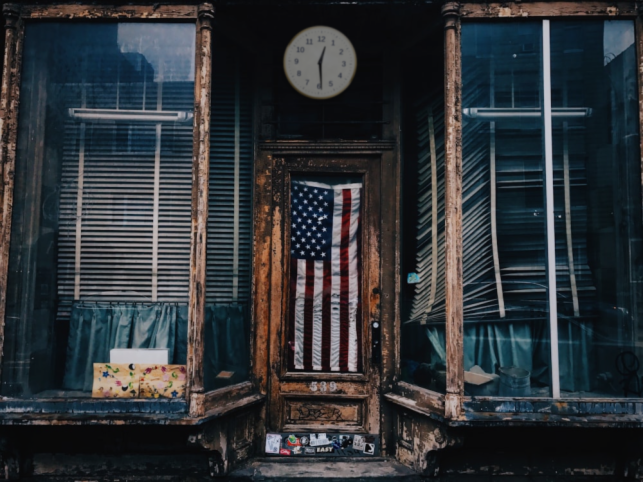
12:29
